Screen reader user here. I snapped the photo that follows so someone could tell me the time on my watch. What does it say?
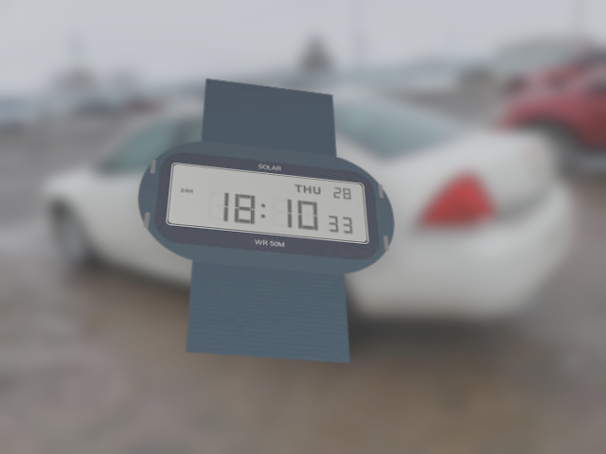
18:10:33
